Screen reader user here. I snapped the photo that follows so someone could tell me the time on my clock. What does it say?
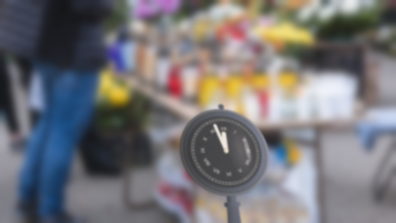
11:57
